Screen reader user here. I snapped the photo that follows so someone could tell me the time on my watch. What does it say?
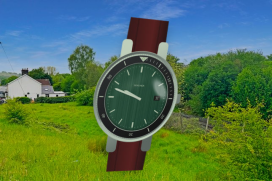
9:48
